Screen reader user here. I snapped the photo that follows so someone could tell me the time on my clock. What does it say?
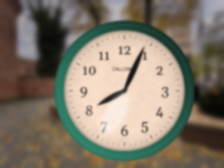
8:04
